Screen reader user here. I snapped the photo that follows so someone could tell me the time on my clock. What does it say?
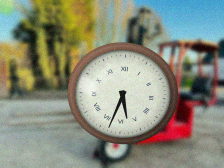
5:33
